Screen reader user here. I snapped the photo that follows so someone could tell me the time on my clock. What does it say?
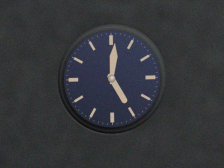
5:01
